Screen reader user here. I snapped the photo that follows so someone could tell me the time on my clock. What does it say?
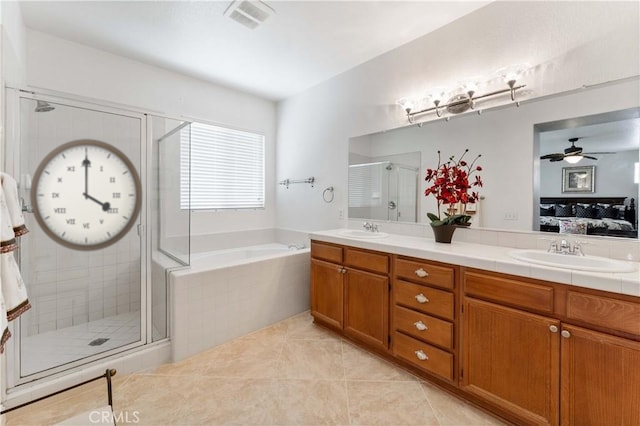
4:00
